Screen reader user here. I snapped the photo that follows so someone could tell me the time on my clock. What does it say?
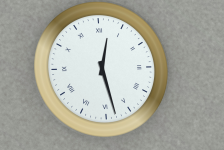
12:28
